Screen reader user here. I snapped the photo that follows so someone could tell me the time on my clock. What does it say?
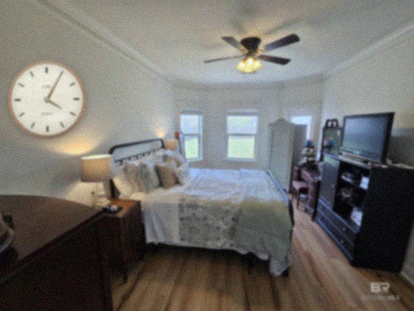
4:05
